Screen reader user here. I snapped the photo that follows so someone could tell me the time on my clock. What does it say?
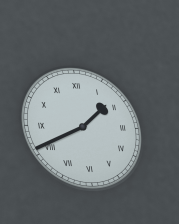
1:41
